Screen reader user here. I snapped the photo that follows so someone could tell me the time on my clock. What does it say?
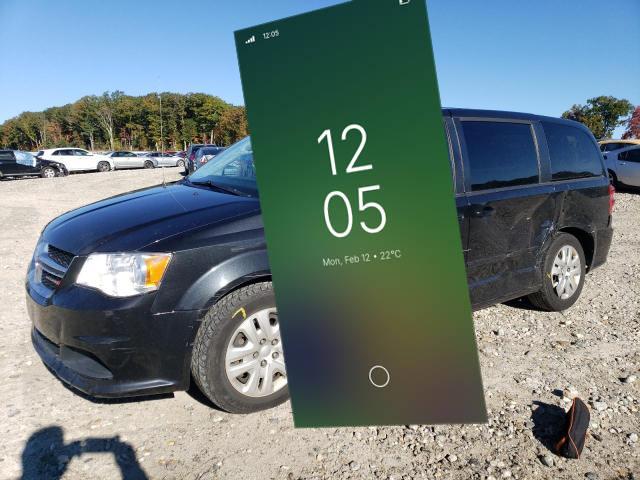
12:05
